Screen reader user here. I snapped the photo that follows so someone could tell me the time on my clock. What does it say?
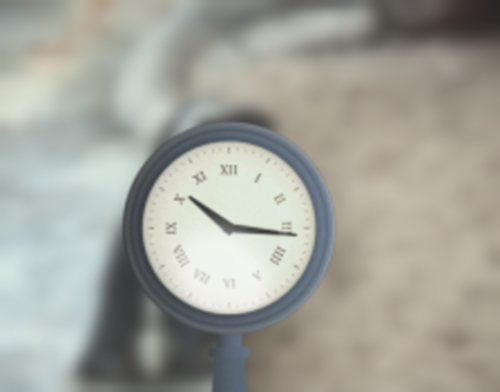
10:16
